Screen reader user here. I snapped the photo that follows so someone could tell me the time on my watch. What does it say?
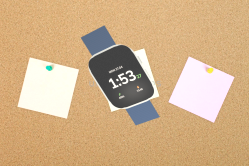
1:53
